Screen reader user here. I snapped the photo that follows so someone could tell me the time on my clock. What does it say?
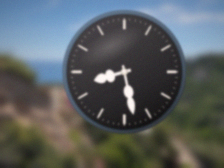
8:28
